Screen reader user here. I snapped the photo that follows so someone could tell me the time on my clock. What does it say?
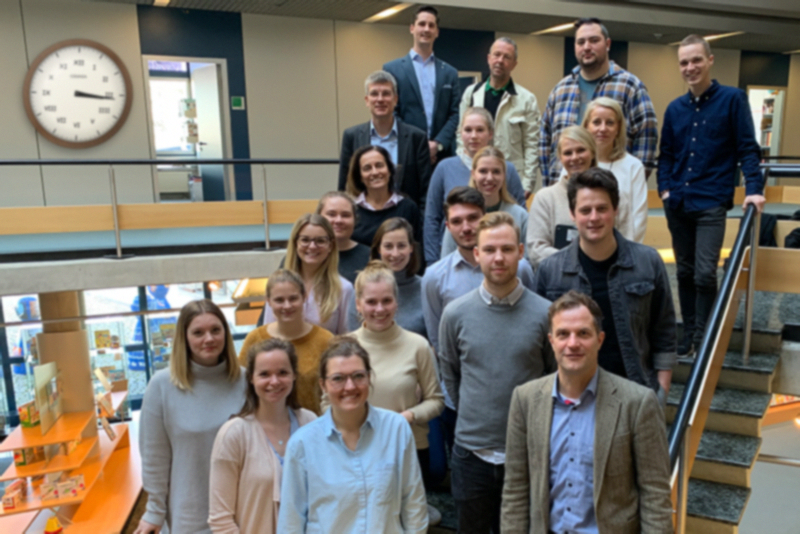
3:16
